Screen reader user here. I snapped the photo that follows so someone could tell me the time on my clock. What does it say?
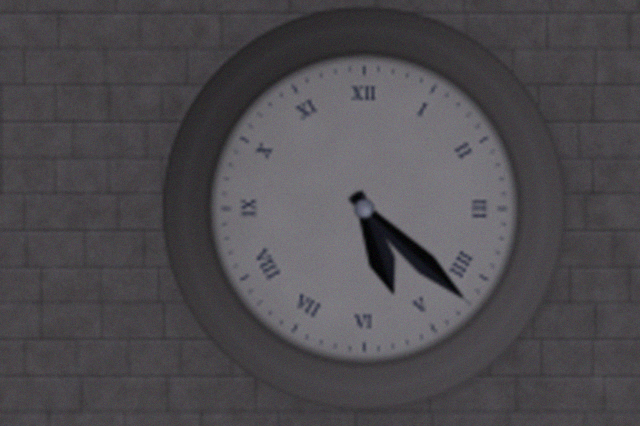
5:22
